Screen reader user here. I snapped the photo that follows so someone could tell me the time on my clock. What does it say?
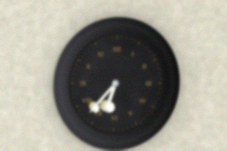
6:37
